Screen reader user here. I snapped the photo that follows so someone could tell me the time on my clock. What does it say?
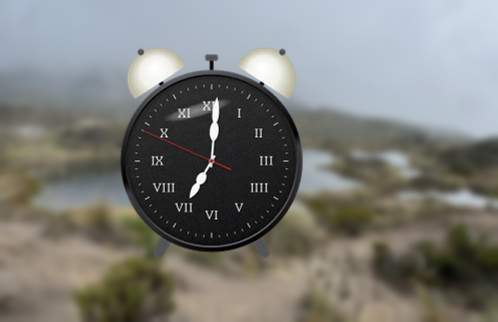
7:00:49
